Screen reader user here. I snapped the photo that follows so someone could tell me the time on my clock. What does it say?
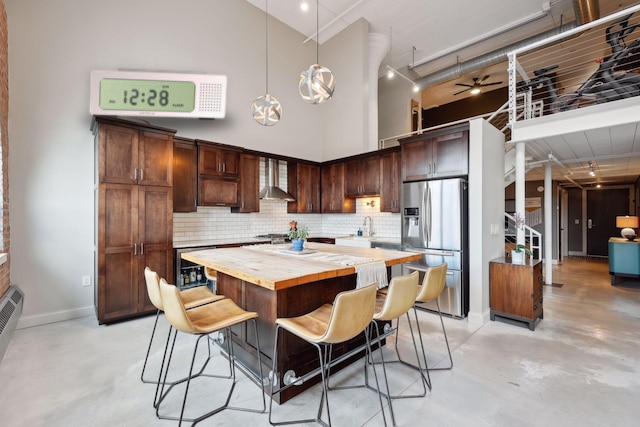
12:28
